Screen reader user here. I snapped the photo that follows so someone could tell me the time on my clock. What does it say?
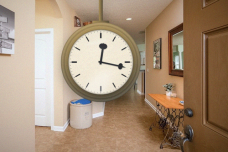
12:17
